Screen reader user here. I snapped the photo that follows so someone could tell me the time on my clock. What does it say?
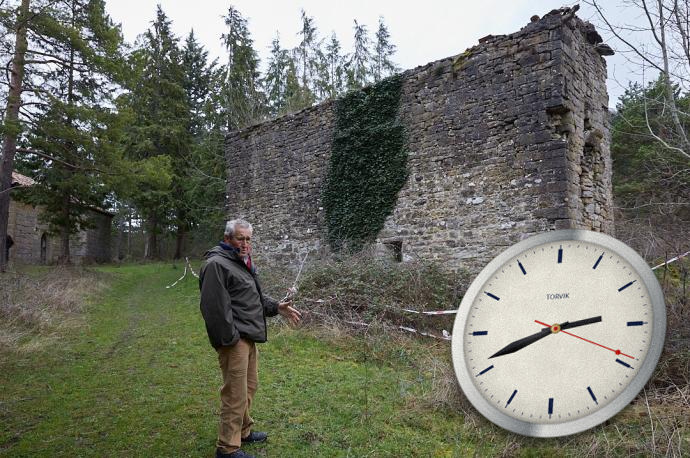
2:41:19
